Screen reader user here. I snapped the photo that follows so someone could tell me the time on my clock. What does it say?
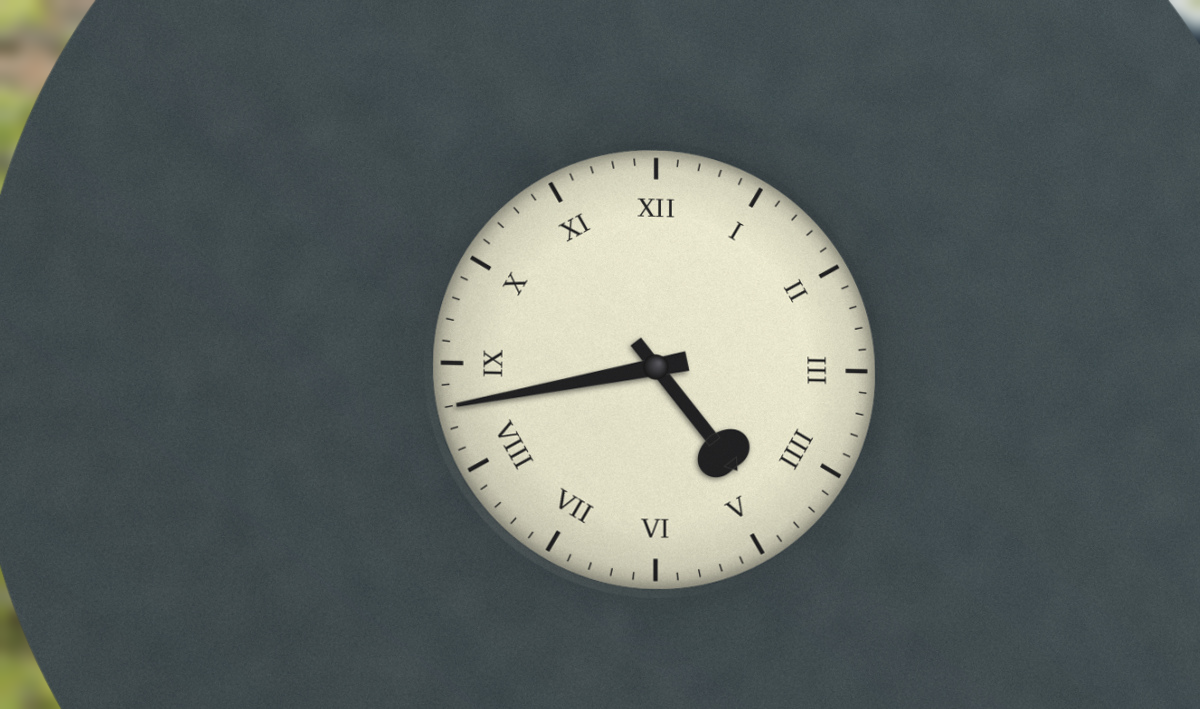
4:43
